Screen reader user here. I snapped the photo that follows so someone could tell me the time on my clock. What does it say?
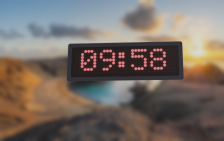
9:58
